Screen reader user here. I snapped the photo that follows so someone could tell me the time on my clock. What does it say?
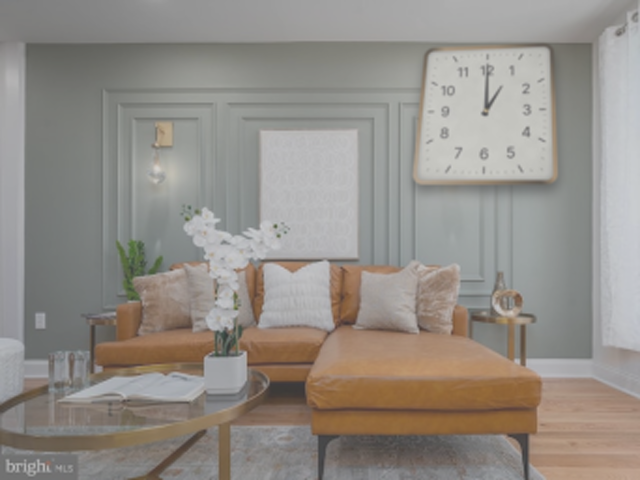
1:00
